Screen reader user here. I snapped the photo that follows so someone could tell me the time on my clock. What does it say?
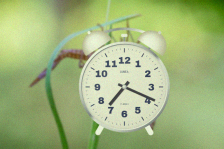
7:19
